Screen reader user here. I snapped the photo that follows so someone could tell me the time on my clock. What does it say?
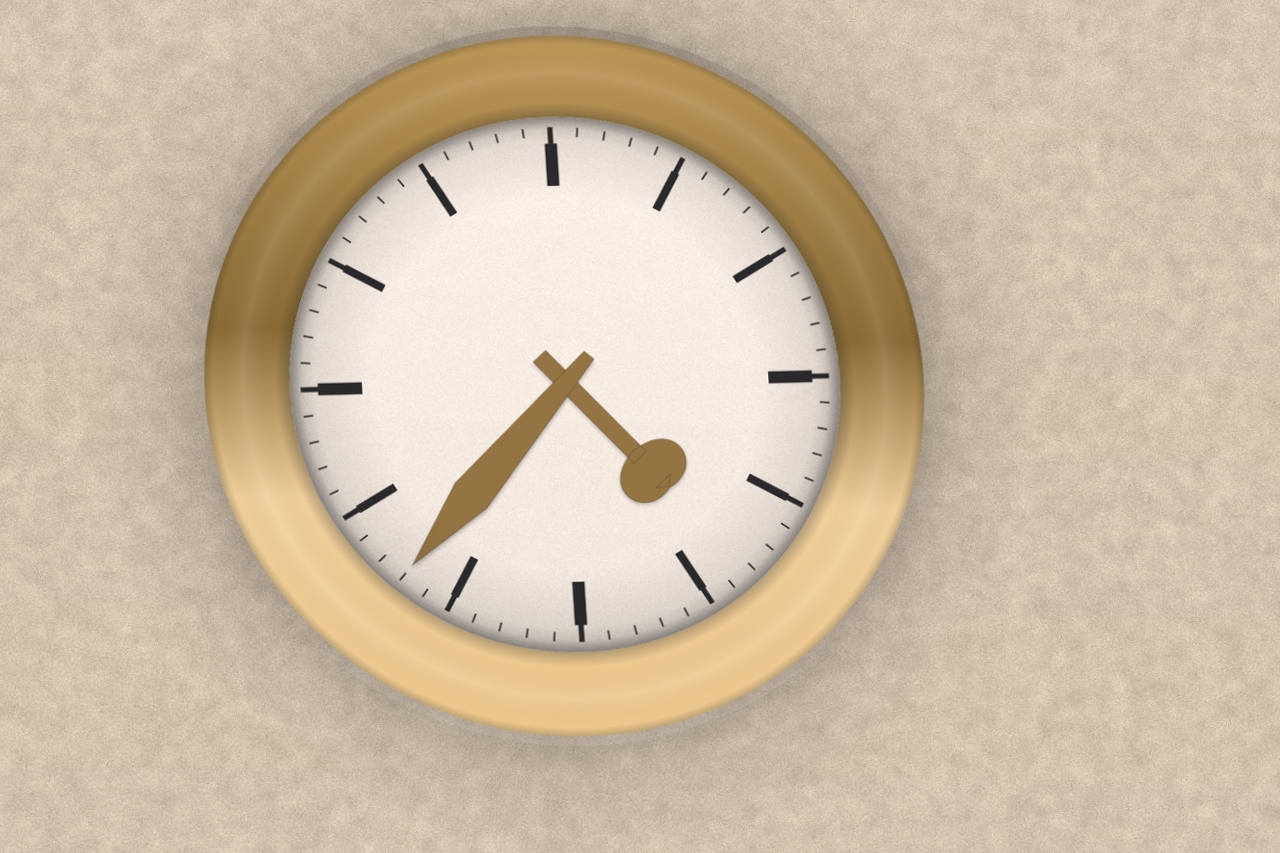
4:37
